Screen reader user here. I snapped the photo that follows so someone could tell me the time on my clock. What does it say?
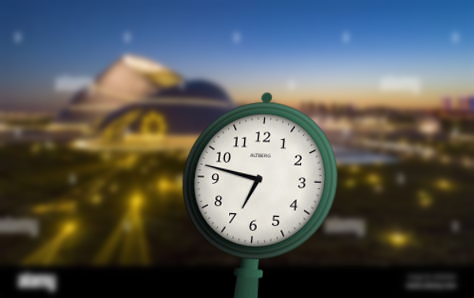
6:47
